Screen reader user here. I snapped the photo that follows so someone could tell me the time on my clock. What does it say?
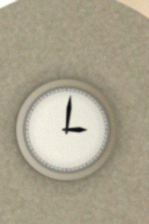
3:01
